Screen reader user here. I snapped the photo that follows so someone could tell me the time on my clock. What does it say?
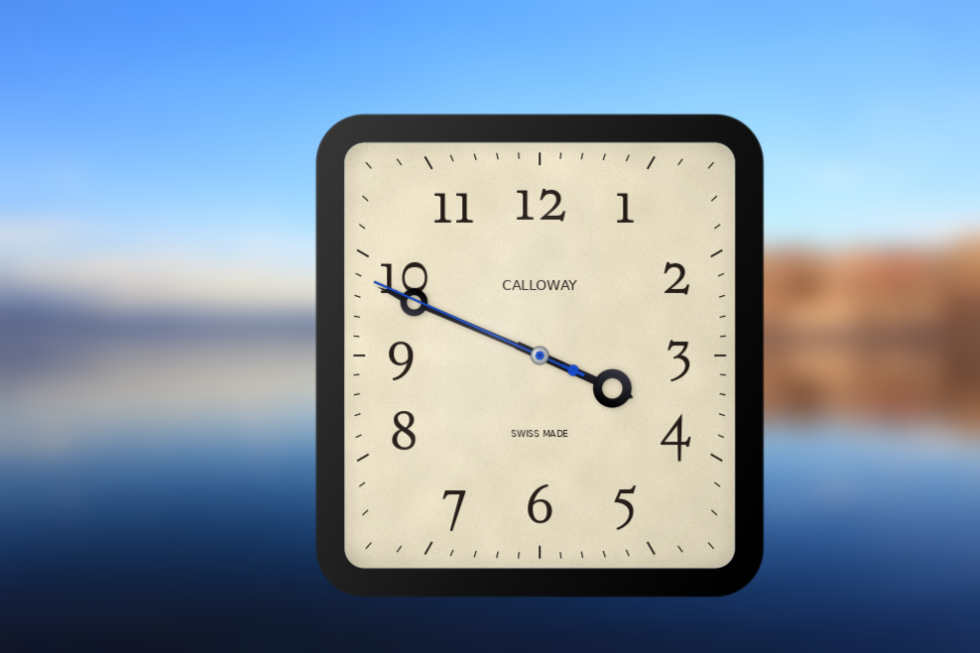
3:48:49
